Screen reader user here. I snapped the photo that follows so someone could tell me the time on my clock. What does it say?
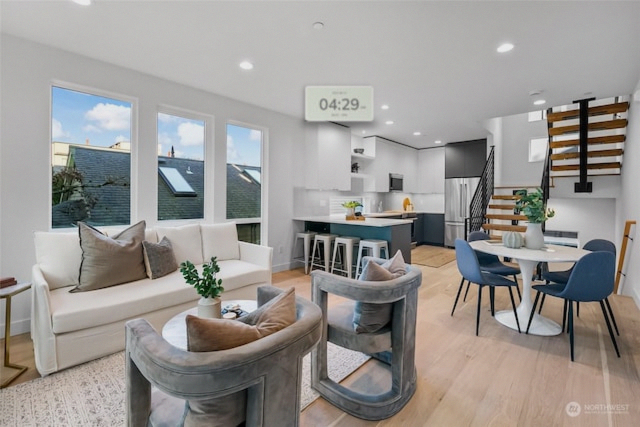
4:29
